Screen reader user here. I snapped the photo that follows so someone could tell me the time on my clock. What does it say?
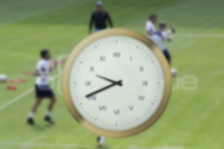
9:41
